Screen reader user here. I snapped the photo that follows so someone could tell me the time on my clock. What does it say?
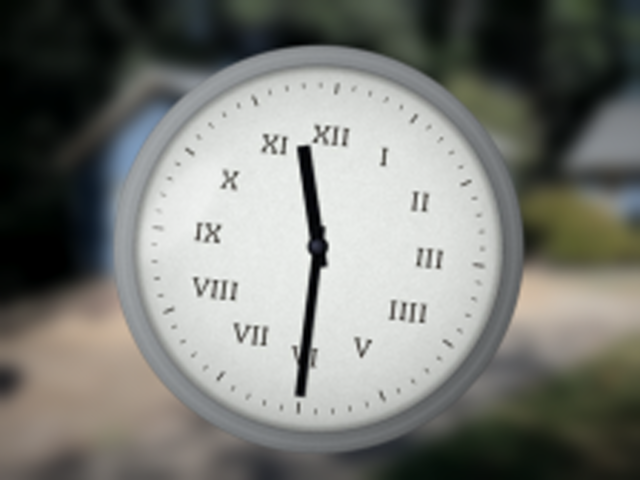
11:30
